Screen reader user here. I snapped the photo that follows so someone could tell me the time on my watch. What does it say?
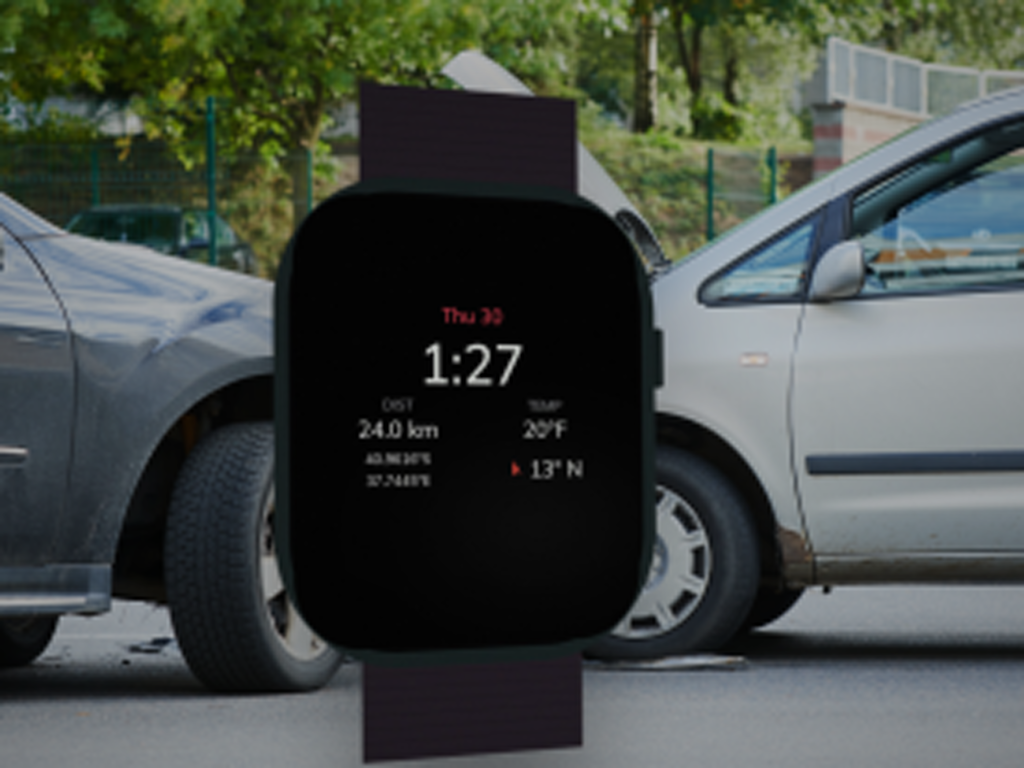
1:27
